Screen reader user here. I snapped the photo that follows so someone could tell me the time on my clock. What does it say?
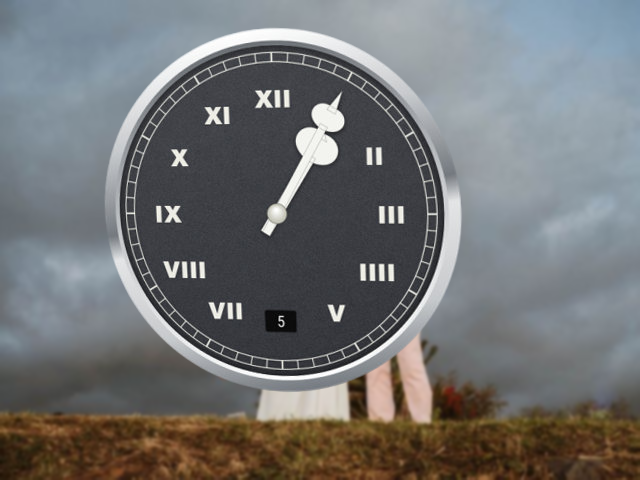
1:05
